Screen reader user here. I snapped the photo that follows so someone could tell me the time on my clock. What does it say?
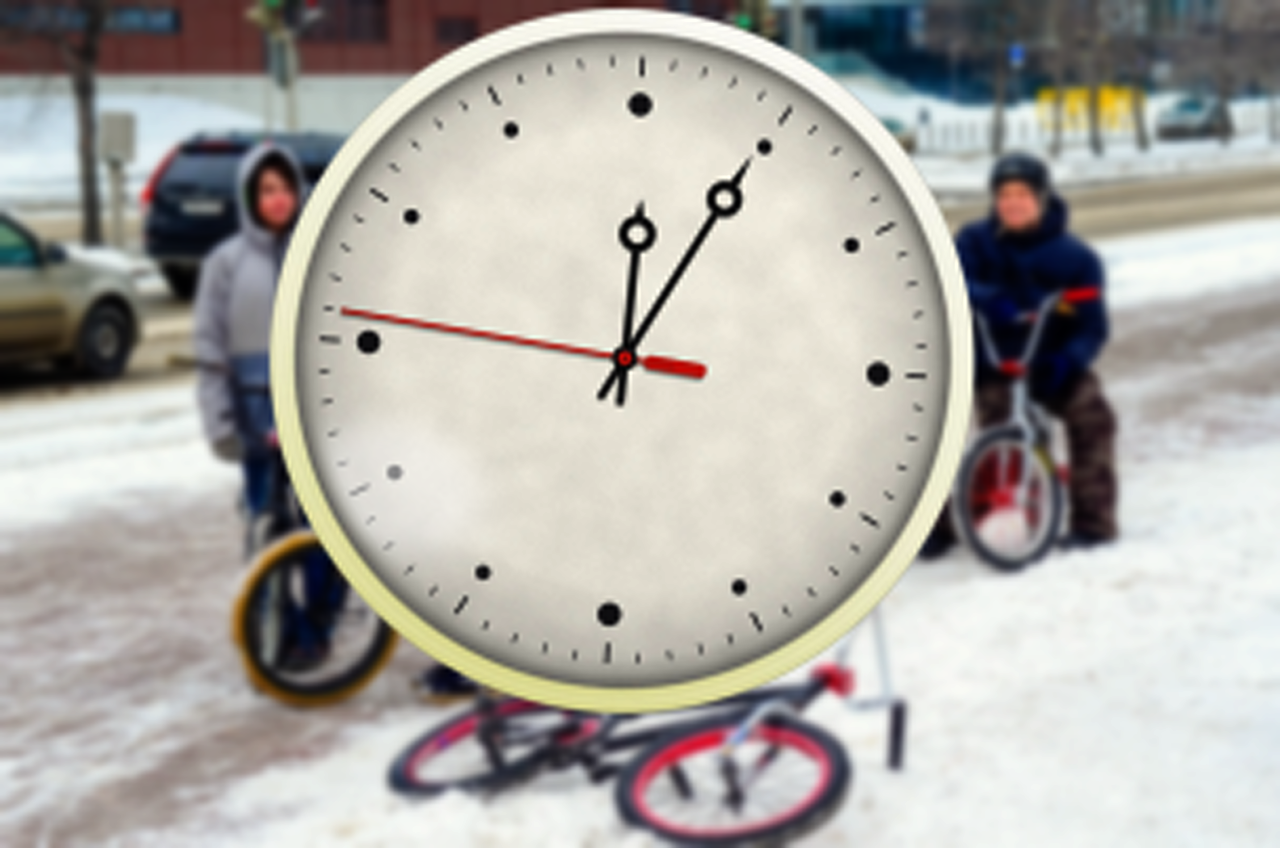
12:04:46
